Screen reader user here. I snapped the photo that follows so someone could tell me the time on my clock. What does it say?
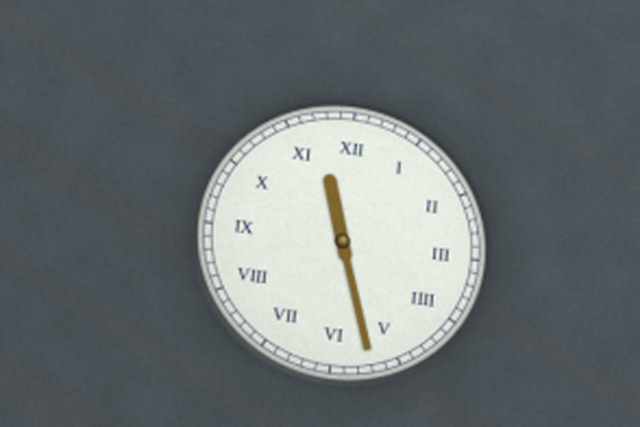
11:27
